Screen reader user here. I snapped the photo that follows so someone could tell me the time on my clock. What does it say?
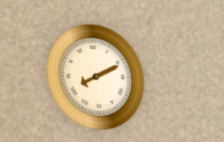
8:11
